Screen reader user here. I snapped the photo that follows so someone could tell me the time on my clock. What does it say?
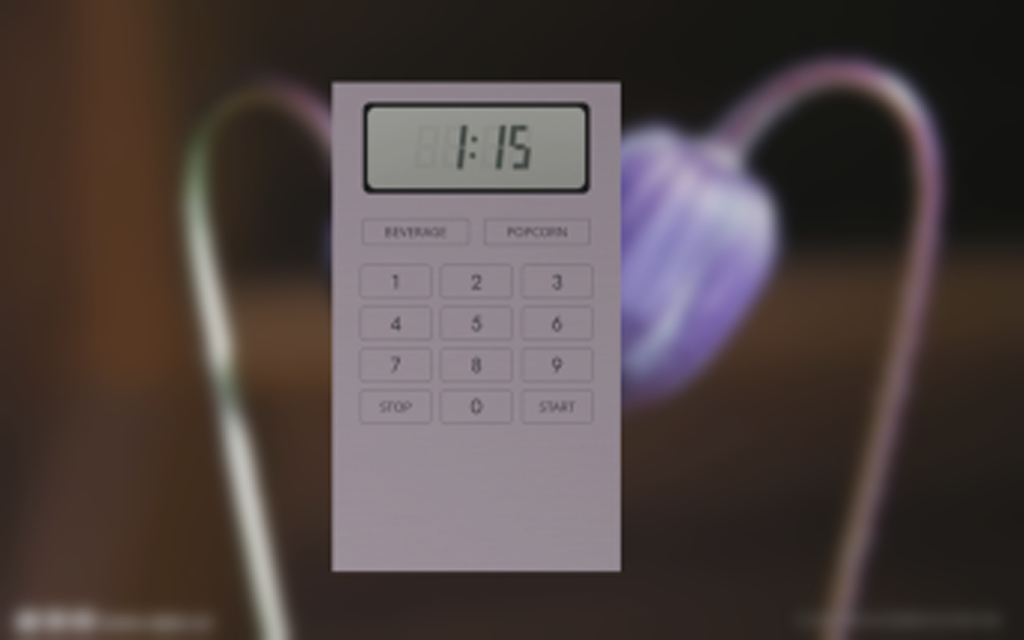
1:15
